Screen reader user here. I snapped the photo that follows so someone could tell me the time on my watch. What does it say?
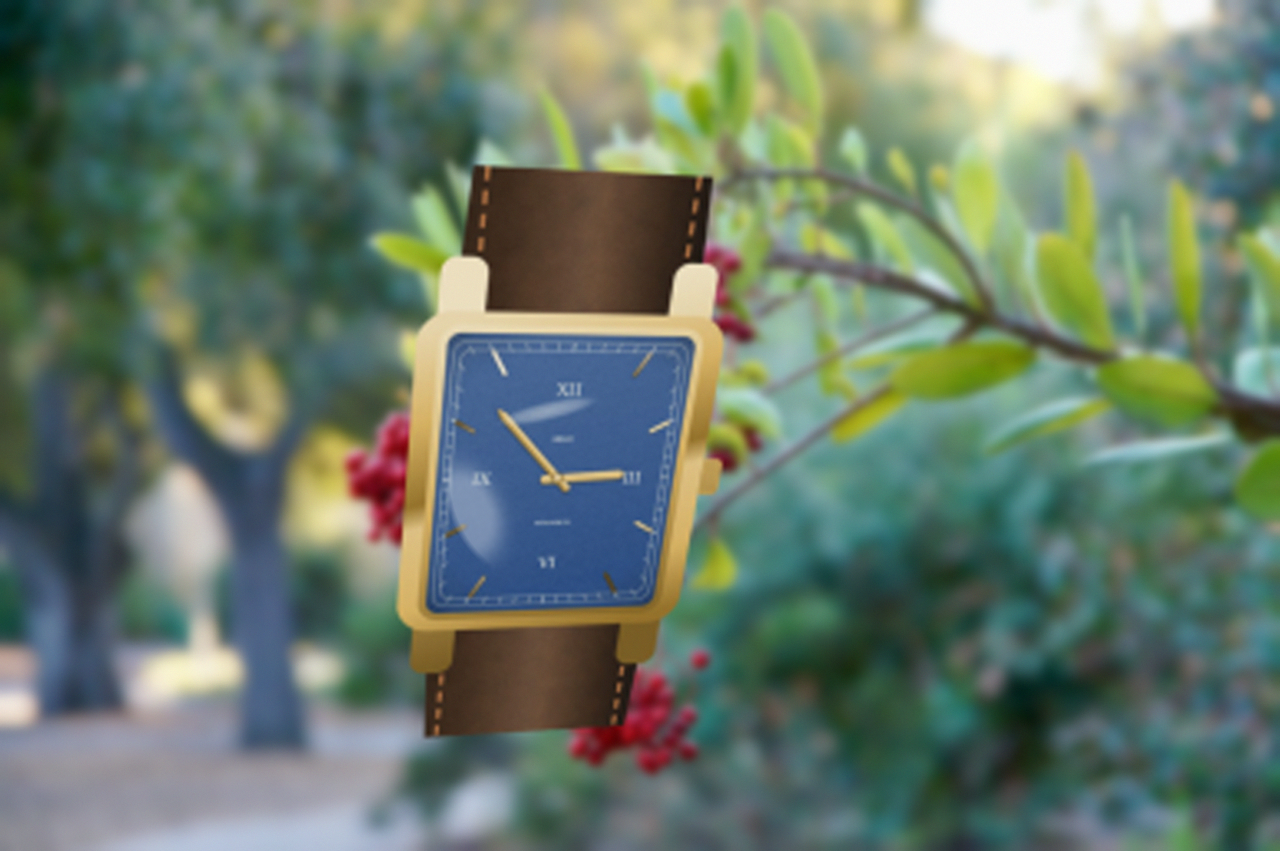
2:53
